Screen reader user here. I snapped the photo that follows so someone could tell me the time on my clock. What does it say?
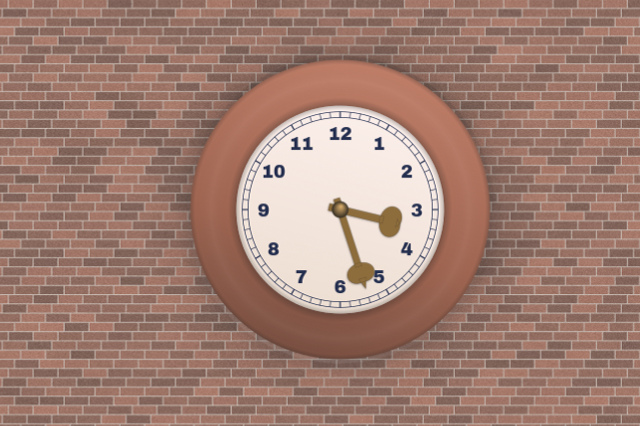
3:27
